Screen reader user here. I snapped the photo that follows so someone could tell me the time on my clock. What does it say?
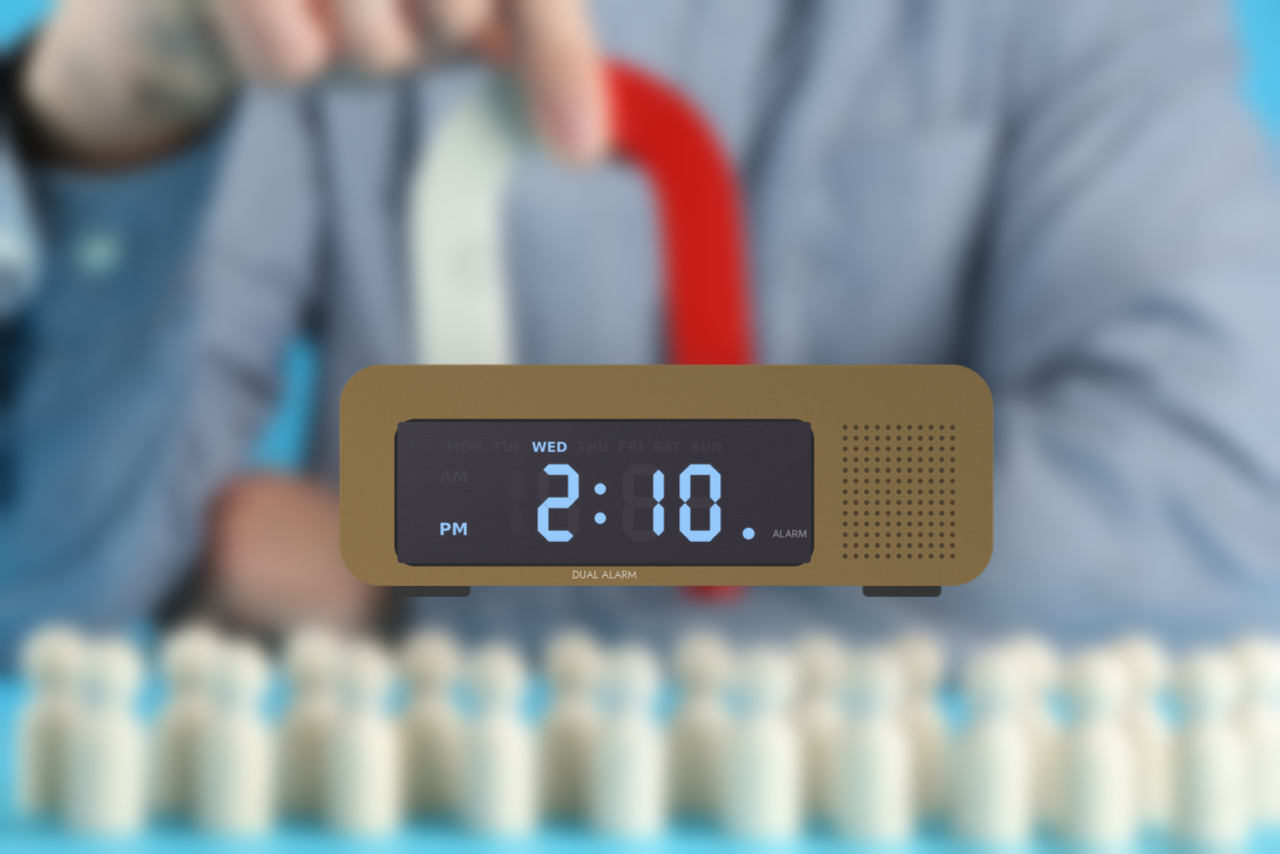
2:10
